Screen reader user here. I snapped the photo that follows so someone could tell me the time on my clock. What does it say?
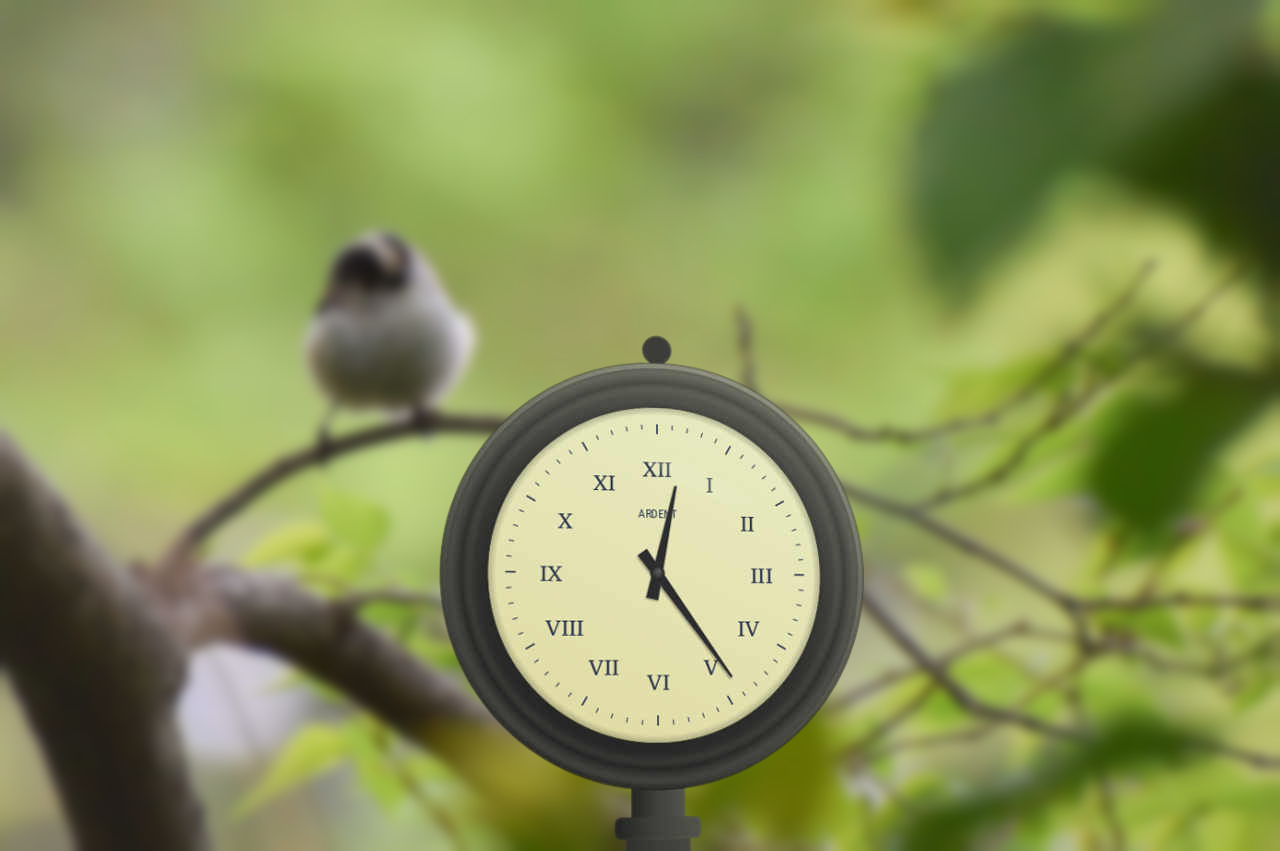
12:24
